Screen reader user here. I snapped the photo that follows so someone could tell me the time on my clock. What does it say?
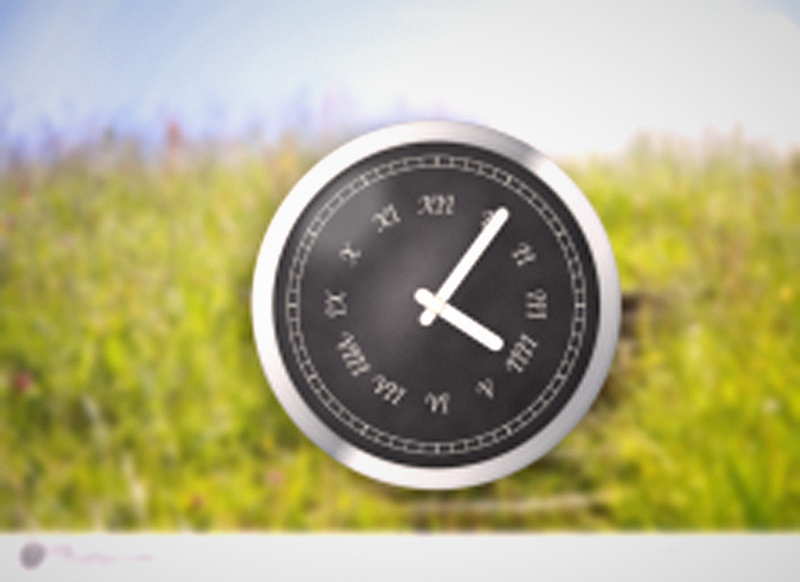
4:06
